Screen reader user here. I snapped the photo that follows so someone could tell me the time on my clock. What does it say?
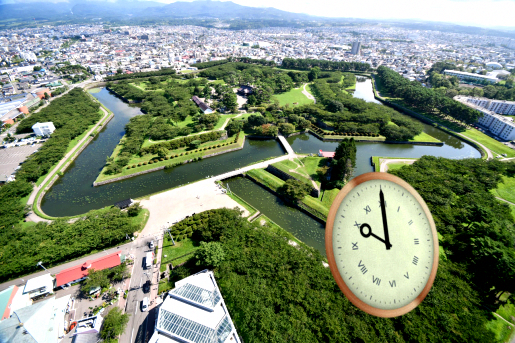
10:00
